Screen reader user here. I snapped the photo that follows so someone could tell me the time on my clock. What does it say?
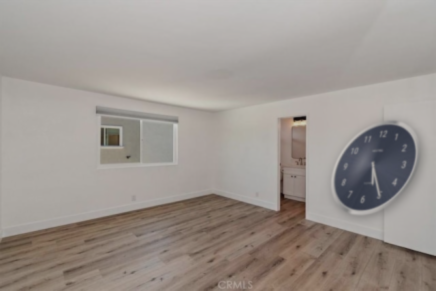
5:25
